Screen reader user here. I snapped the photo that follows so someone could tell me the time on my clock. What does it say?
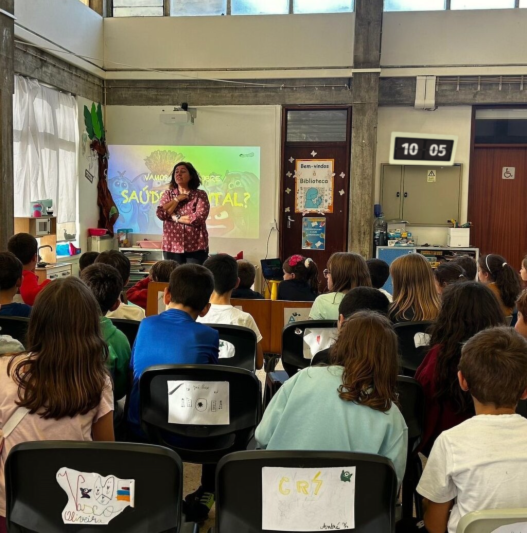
10:05
